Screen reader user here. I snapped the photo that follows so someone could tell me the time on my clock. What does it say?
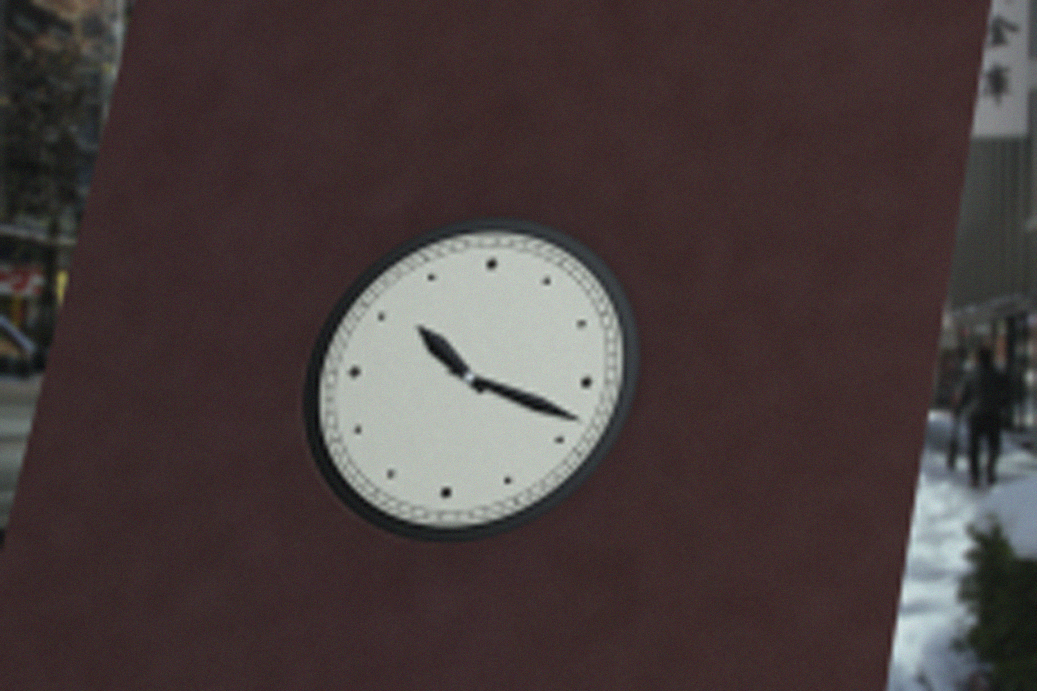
10:18
